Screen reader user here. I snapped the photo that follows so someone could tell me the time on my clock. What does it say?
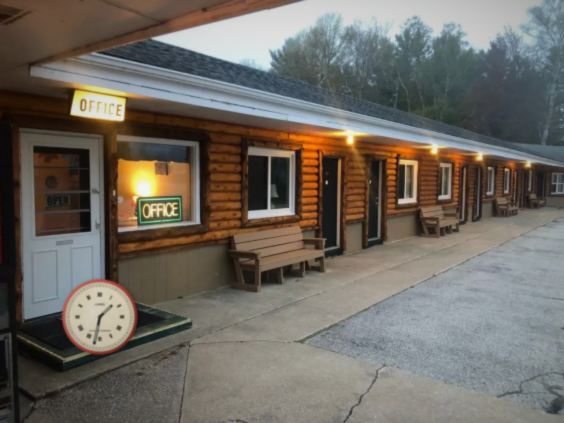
1:32
